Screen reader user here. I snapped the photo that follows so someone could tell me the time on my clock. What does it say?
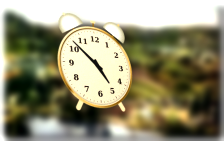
4:52
